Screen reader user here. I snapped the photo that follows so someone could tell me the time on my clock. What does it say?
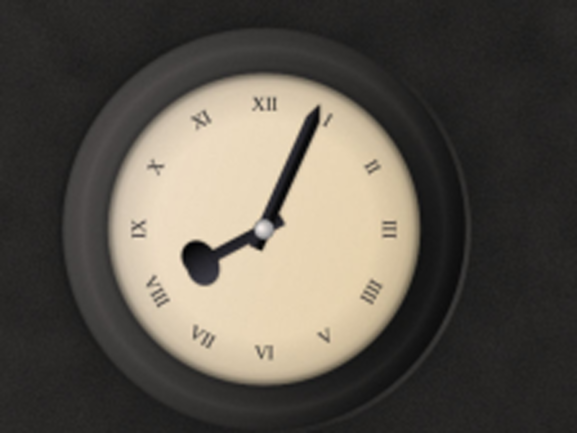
8:04
